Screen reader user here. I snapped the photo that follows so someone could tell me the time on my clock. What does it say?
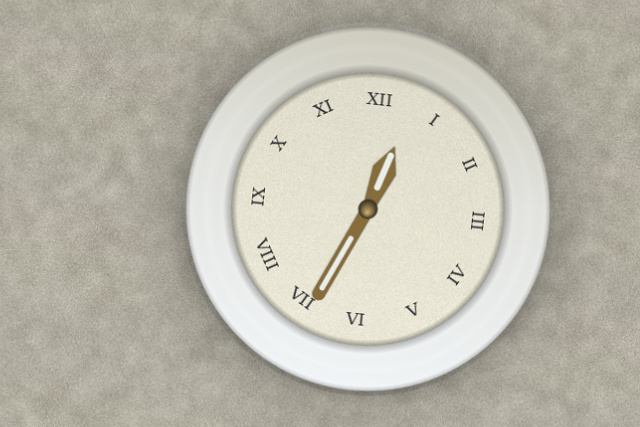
12:34
